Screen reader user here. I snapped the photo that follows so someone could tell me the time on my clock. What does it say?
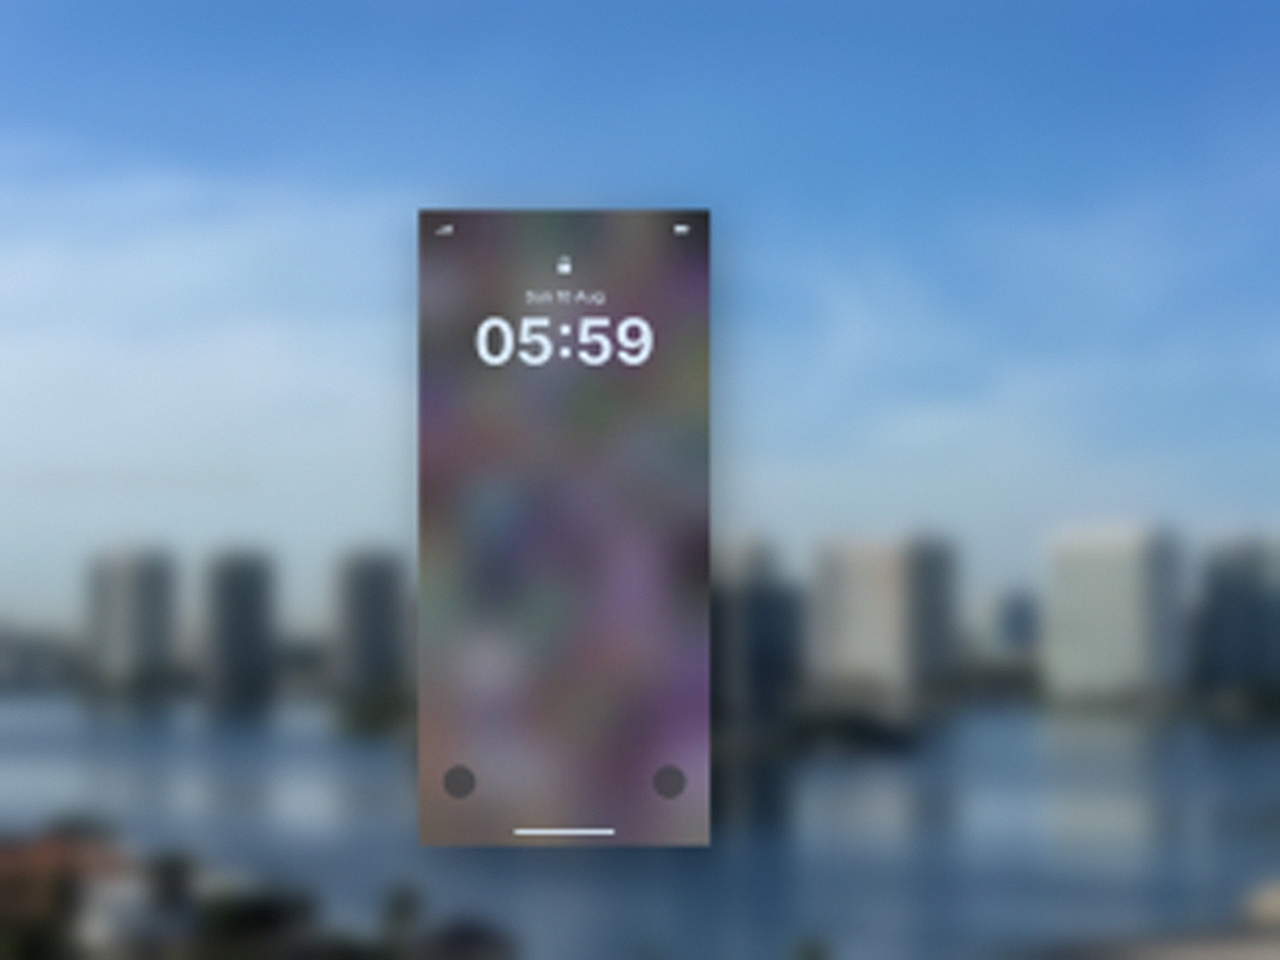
5:59
